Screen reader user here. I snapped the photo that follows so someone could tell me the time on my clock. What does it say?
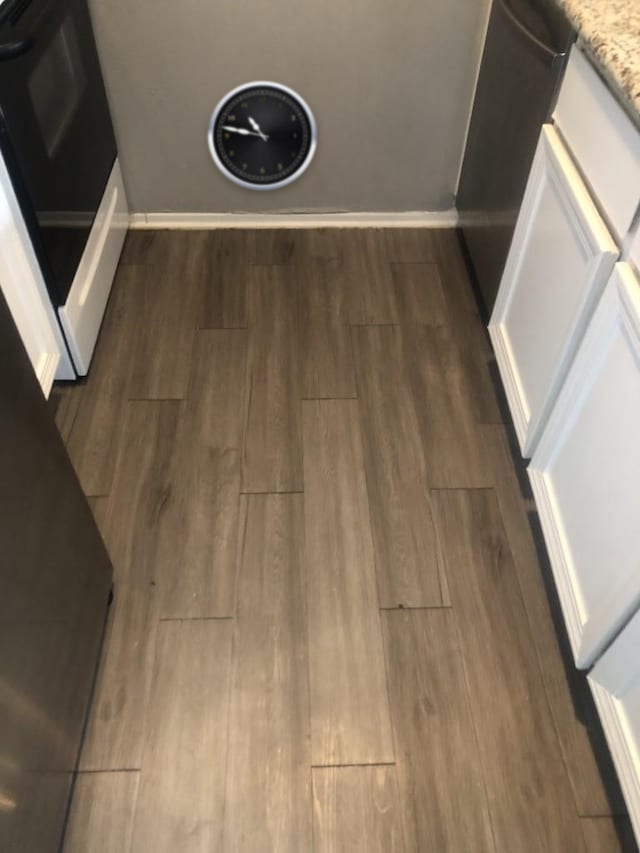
10:47
